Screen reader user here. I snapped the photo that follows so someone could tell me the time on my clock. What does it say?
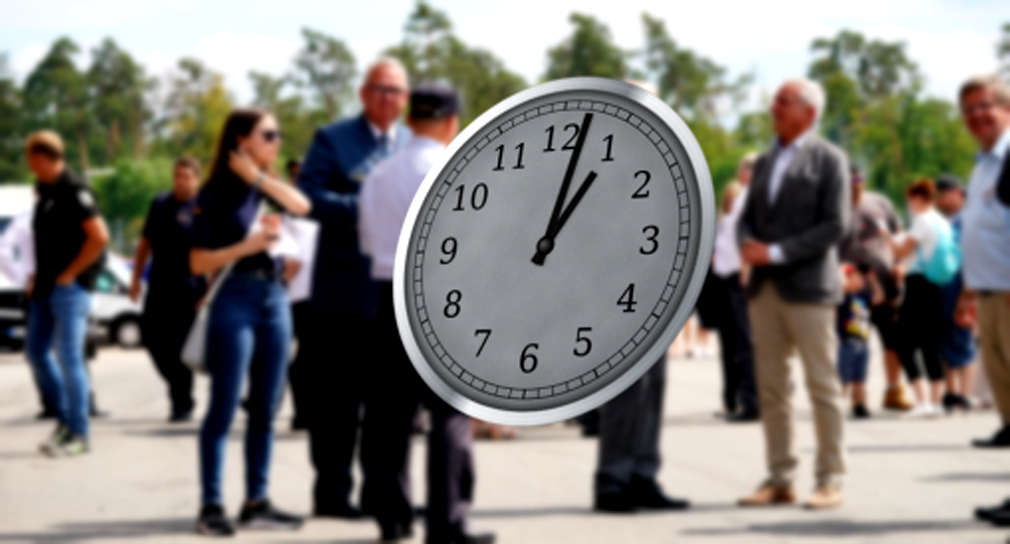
1:02
